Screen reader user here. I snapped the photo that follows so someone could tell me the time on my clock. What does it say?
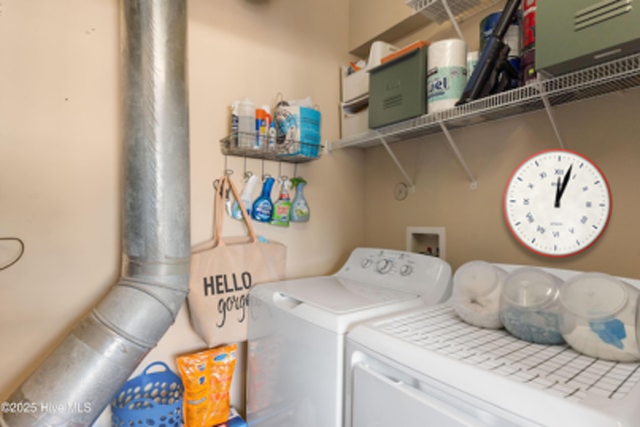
12:03
